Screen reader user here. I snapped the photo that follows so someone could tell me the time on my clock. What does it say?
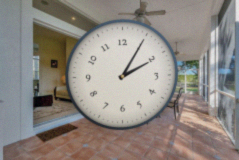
2:05
